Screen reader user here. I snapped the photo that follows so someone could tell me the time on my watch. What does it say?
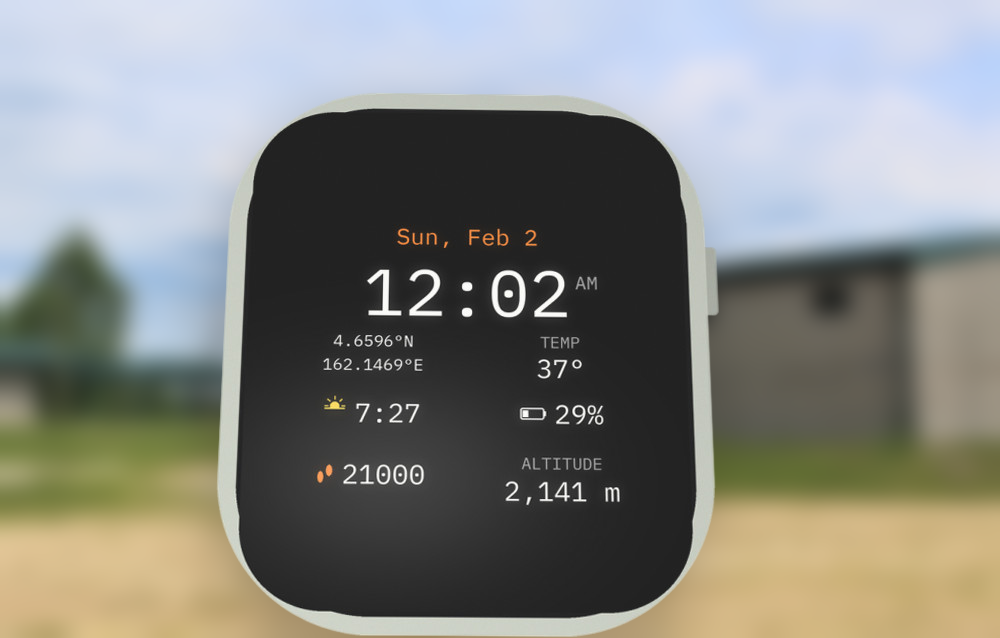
12:02
